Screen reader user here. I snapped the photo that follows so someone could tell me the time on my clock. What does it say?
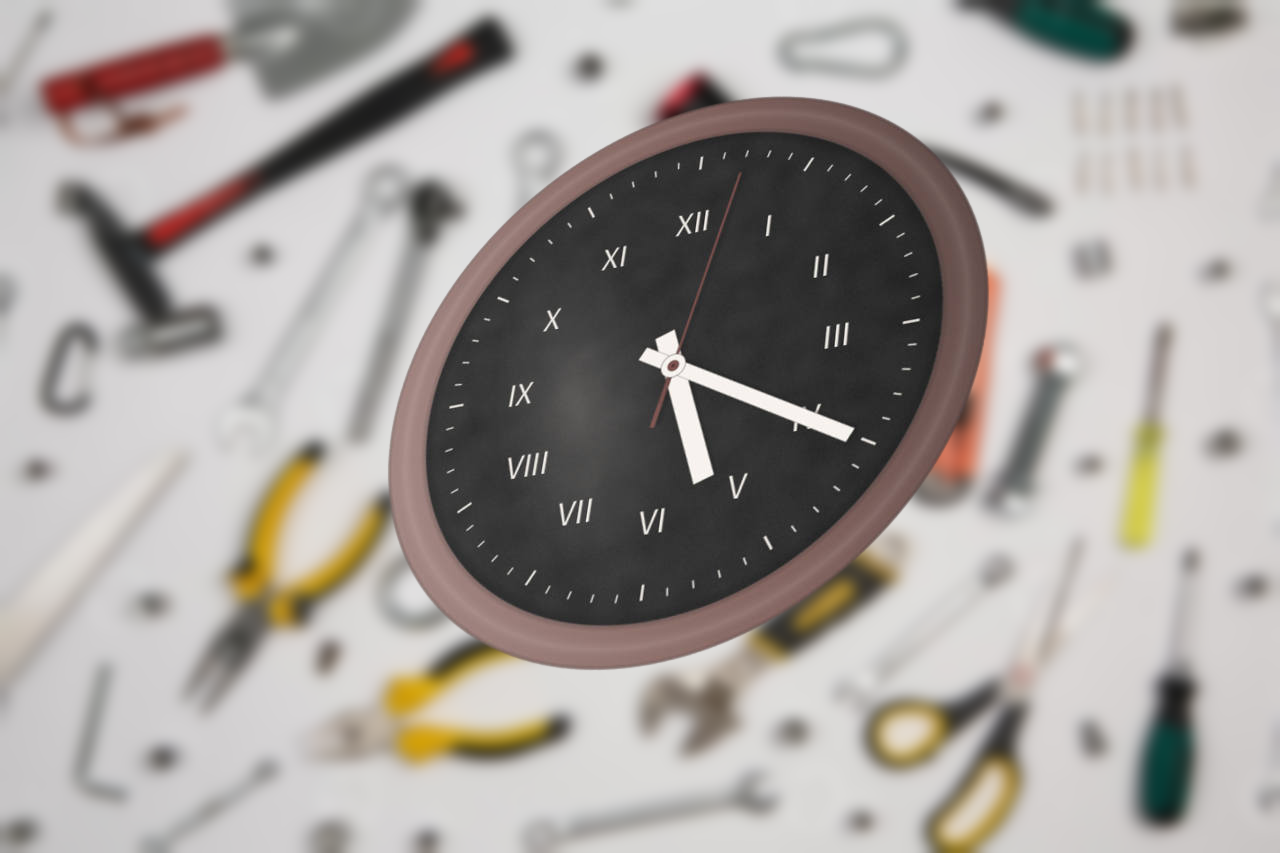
5:20:02
